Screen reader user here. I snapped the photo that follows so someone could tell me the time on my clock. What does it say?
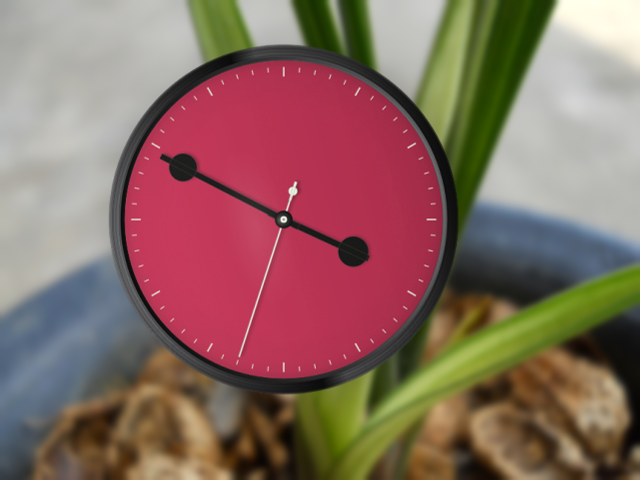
3:49:33
